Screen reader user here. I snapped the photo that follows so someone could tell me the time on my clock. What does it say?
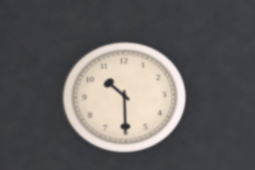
10:30
